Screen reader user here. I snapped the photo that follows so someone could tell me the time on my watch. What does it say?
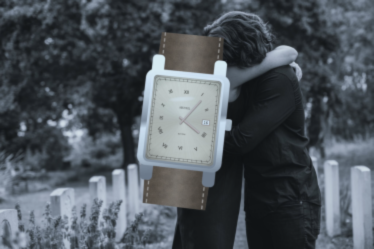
4:06
